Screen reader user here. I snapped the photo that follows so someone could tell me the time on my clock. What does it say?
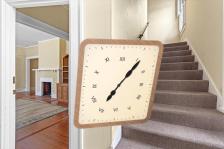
7:06
